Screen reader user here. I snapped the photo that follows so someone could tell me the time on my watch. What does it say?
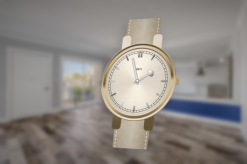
1:57
